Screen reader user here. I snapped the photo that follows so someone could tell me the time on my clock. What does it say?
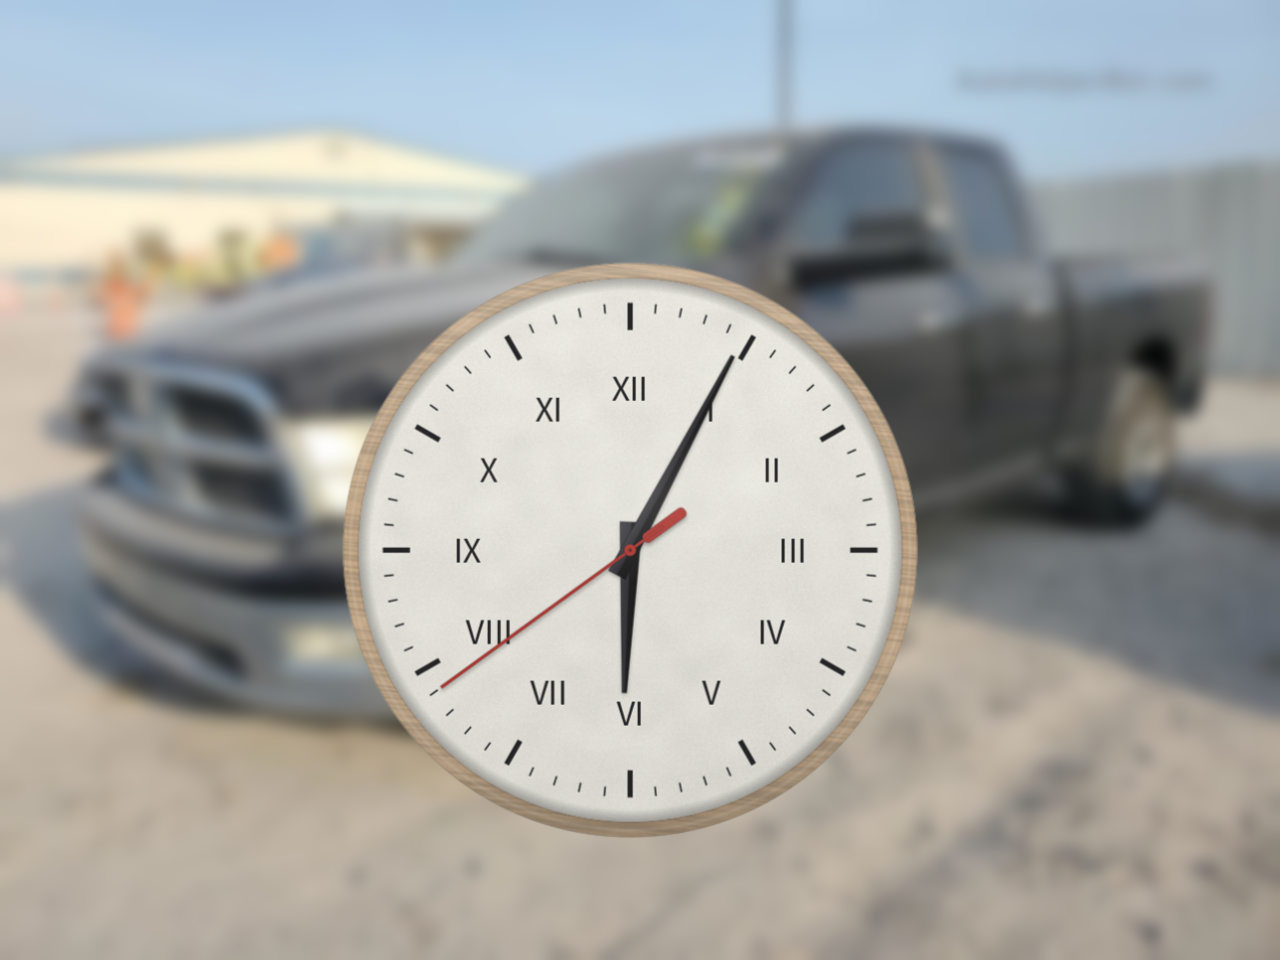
6:04:39
